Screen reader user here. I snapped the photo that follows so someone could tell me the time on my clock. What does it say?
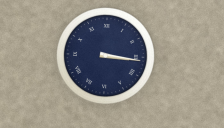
3:16
